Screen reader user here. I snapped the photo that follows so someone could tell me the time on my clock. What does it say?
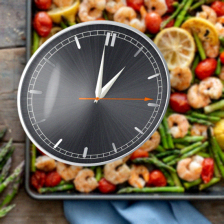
12:59:14
